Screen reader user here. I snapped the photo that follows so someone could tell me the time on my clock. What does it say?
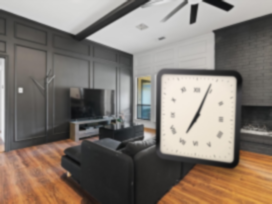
7:04
